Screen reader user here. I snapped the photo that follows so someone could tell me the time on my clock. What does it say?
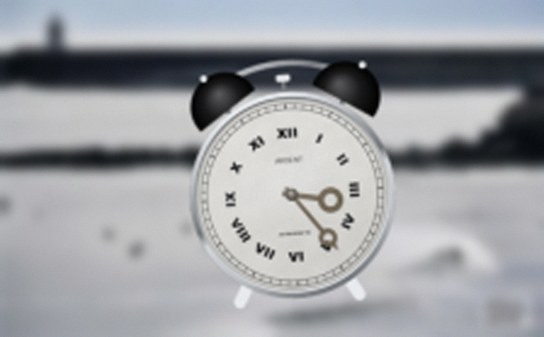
3:24
